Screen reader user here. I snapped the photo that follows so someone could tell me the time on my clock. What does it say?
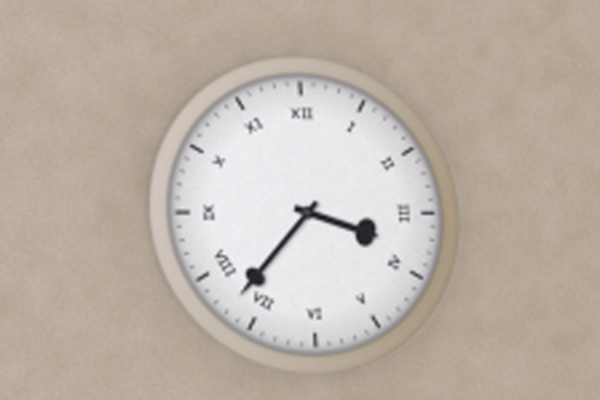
3:37
